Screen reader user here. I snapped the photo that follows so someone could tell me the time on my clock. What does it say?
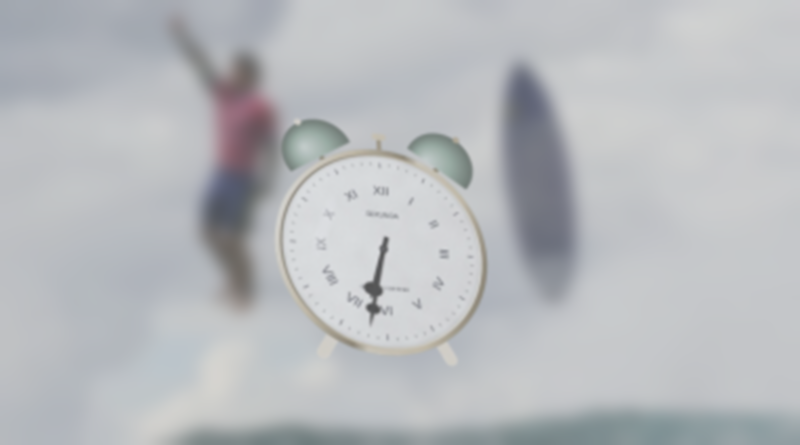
6:32
